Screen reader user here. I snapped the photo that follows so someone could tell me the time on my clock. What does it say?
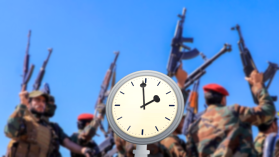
1:59
